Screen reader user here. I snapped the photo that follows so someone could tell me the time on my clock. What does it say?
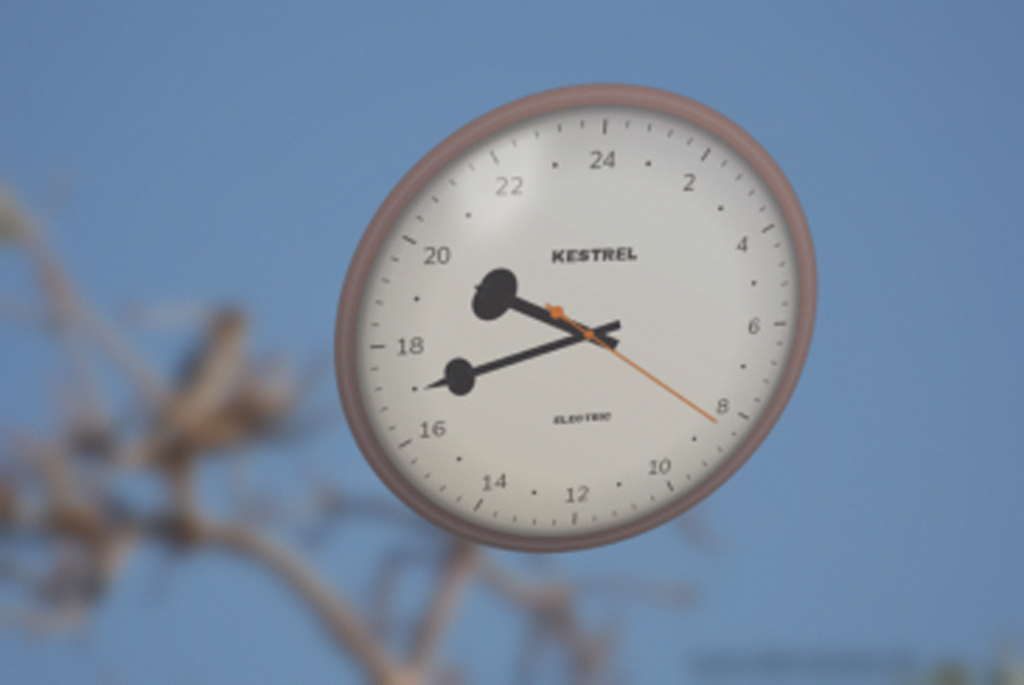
19:42:21
